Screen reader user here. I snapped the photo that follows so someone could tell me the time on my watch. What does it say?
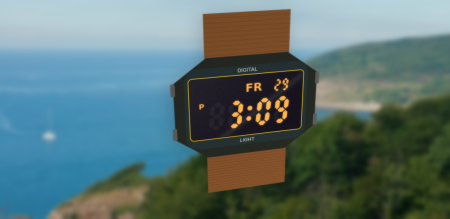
3:09
